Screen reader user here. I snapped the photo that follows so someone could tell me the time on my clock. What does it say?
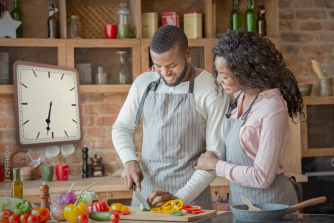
6:32
